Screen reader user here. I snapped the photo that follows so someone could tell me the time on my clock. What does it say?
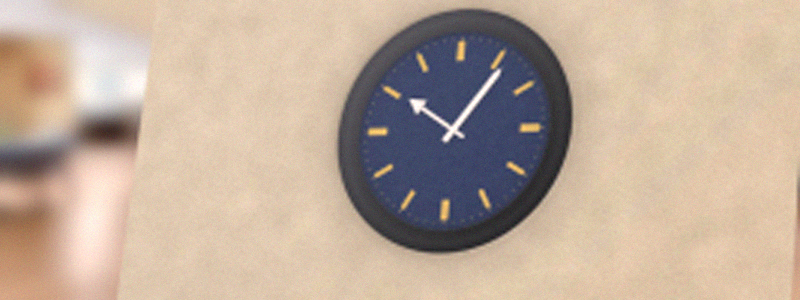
10:06
